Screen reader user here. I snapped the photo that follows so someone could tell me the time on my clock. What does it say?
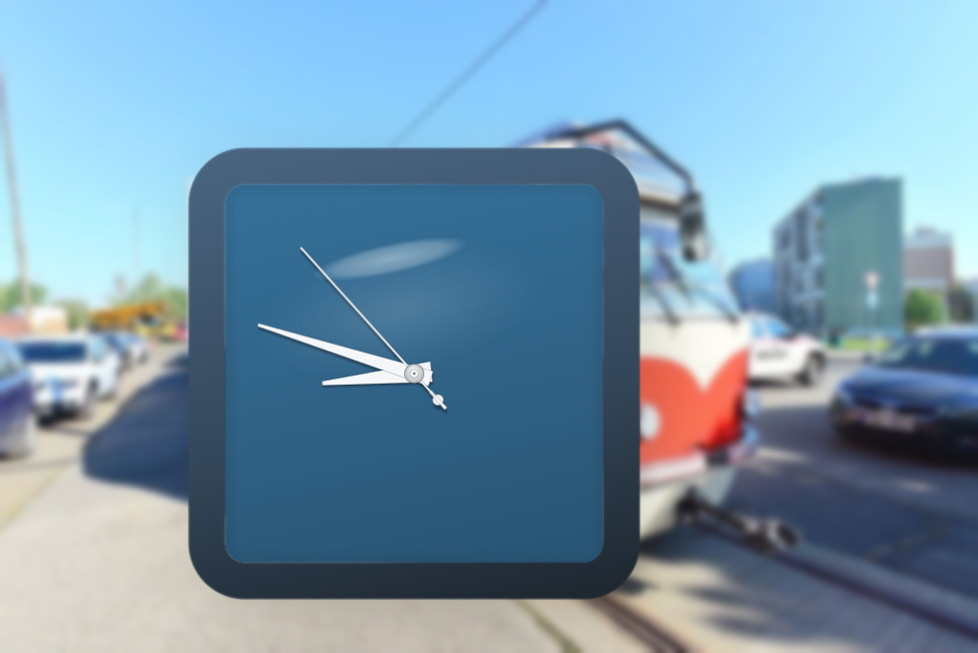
8:47:53
